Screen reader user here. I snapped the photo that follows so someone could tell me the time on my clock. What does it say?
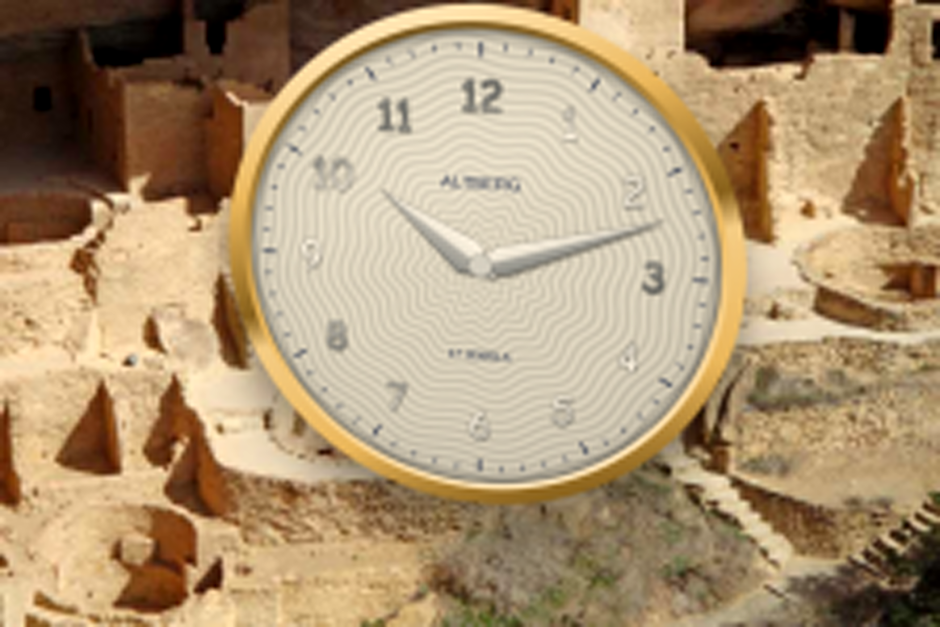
10:12
